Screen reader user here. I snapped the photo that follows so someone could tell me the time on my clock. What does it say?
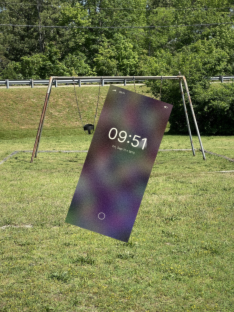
9:51
